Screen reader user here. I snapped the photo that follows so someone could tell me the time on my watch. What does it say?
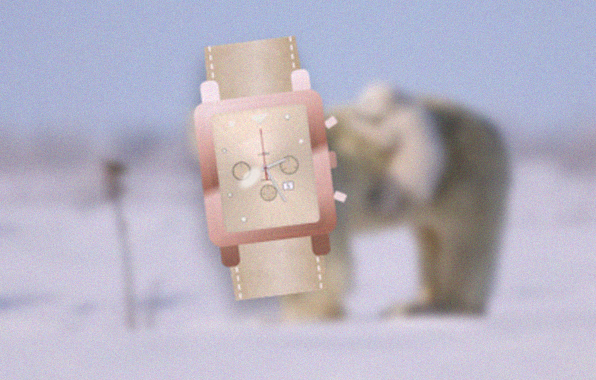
2:26
